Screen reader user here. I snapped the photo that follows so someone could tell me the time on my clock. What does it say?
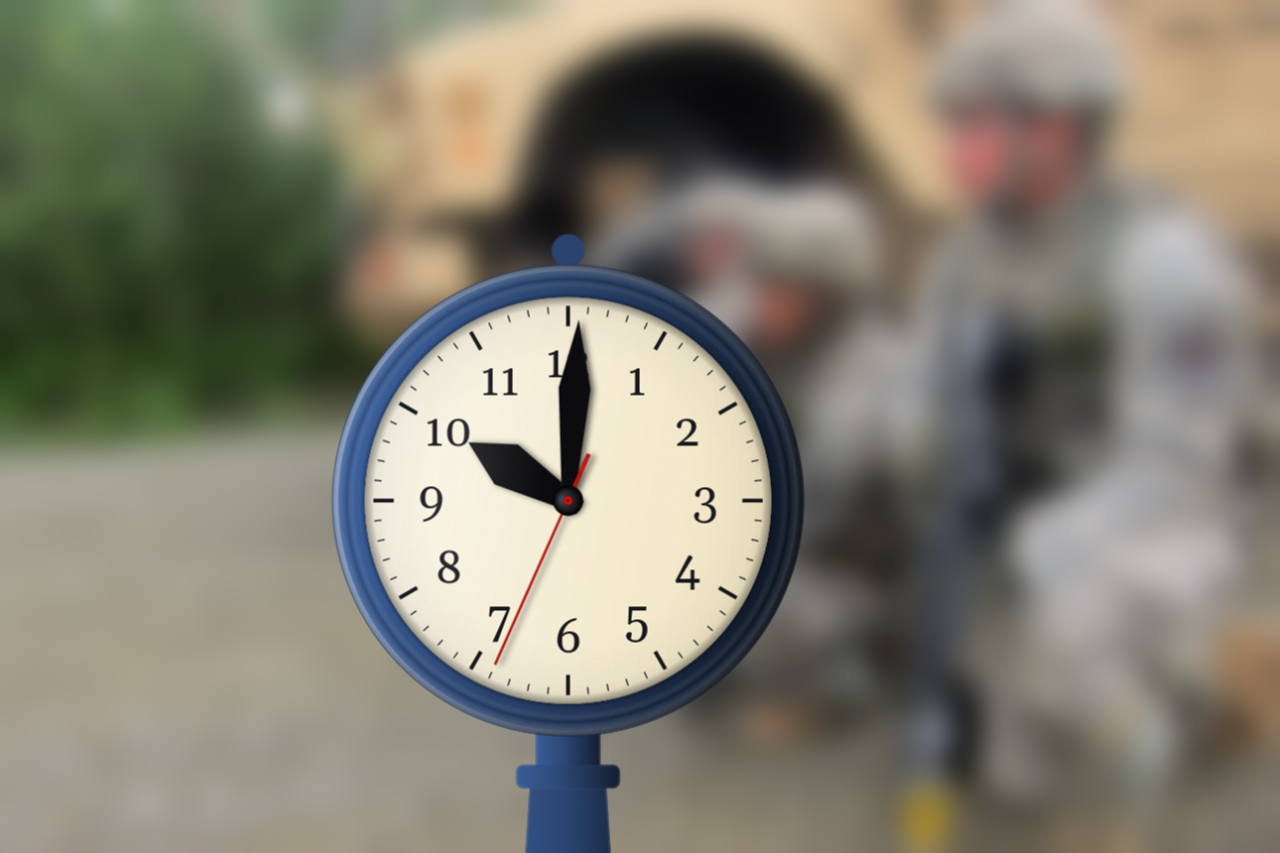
10:00:34
